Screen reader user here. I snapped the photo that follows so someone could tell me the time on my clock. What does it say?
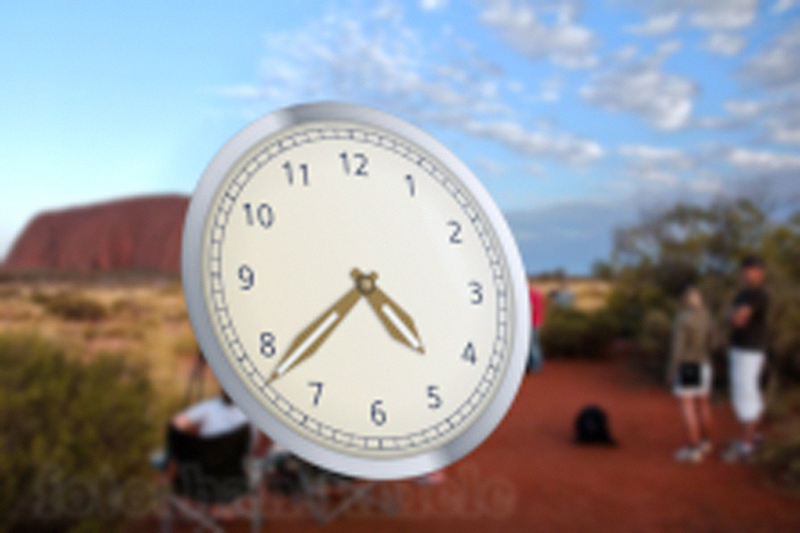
4:38
